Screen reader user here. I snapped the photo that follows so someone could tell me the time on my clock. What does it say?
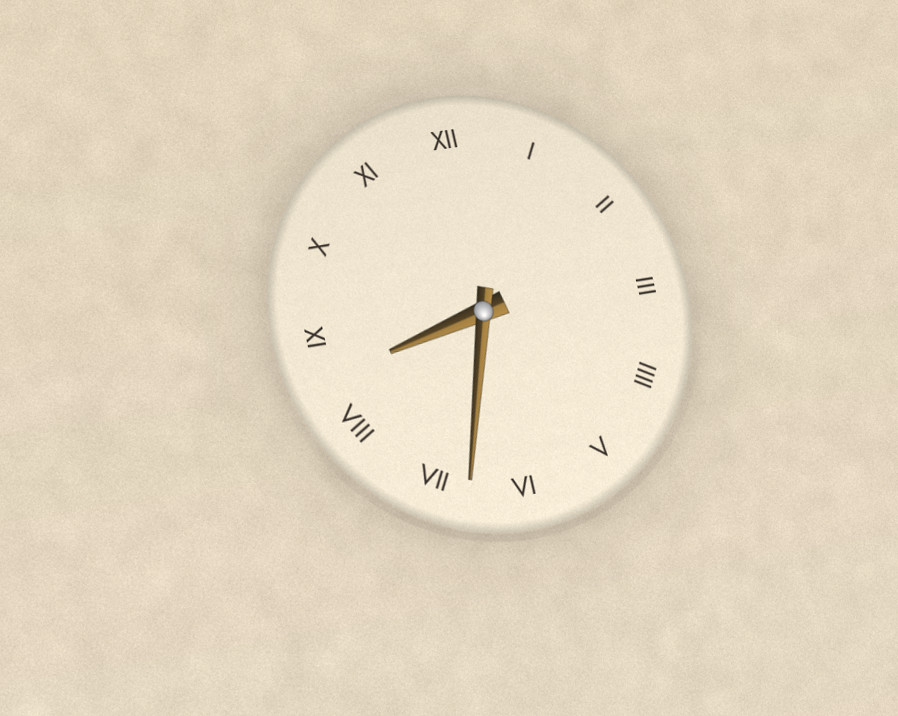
8:33
